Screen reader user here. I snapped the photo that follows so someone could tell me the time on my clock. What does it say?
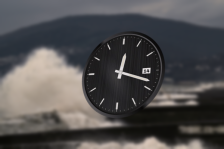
12:18
